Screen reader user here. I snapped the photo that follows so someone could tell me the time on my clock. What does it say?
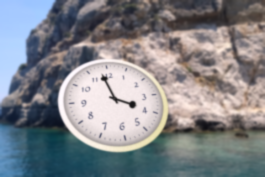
3:58
